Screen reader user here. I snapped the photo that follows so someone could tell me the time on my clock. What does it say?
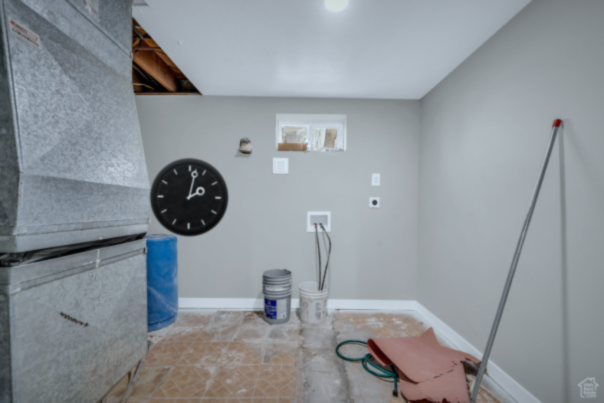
2:02
